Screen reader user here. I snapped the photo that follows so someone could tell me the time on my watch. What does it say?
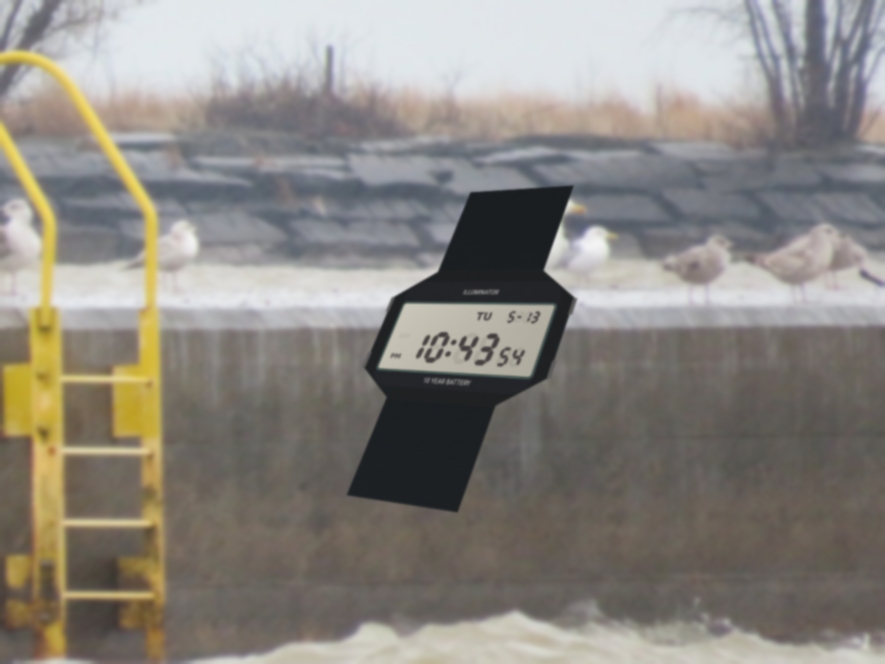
10:43:54
